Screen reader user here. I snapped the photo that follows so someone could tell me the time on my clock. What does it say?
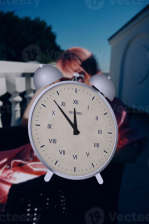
11:53
